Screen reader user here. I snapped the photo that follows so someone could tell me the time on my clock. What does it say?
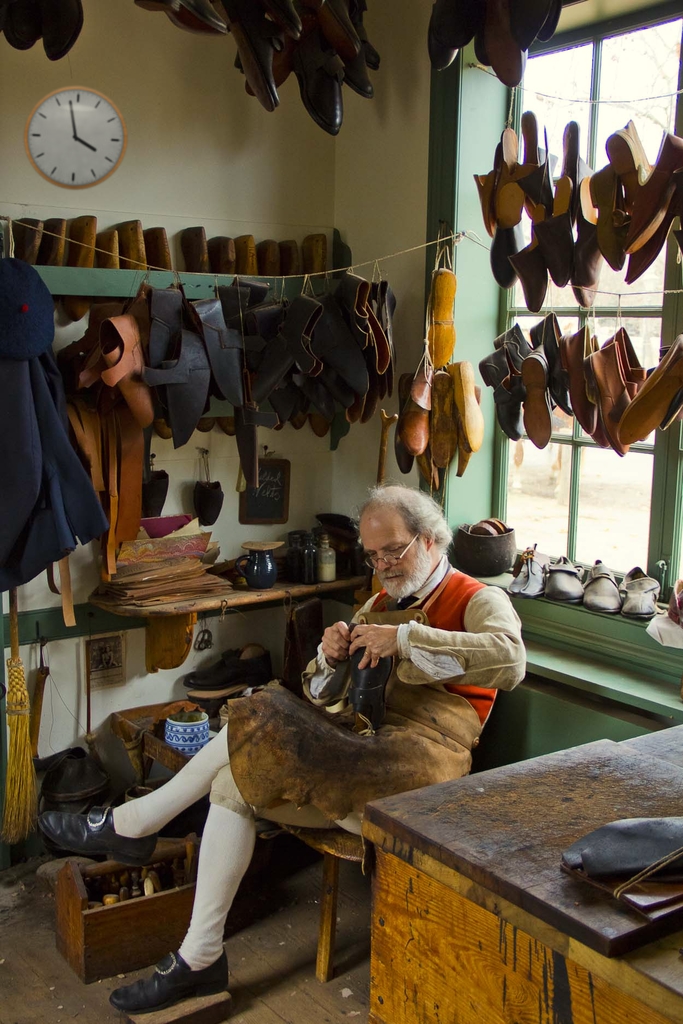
3:58
